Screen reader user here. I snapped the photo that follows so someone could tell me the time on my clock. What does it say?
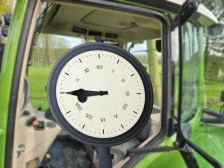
8:45
